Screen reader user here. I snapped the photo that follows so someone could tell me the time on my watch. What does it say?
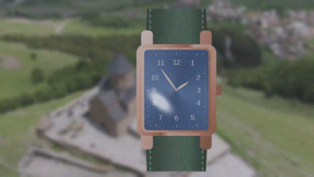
1:54
